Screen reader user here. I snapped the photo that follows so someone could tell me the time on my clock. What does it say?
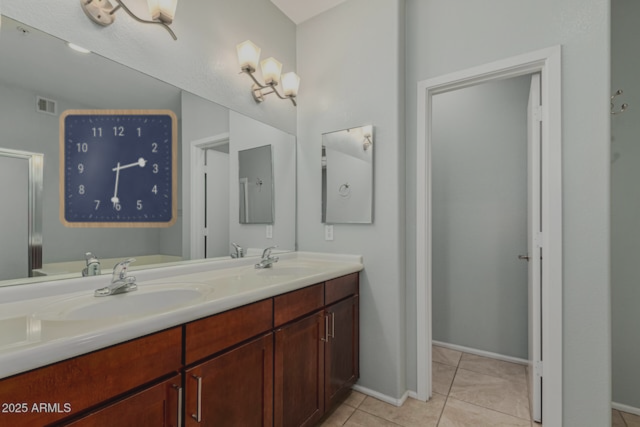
2:31
